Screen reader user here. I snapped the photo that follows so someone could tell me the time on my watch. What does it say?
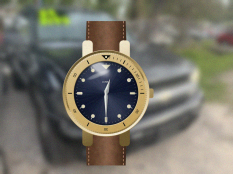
12:30
